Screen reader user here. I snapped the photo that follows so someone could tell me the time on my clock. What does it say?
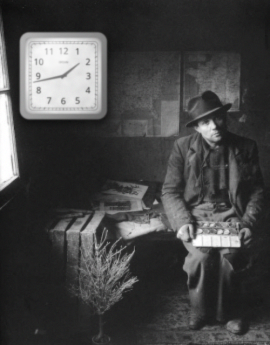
1:43
